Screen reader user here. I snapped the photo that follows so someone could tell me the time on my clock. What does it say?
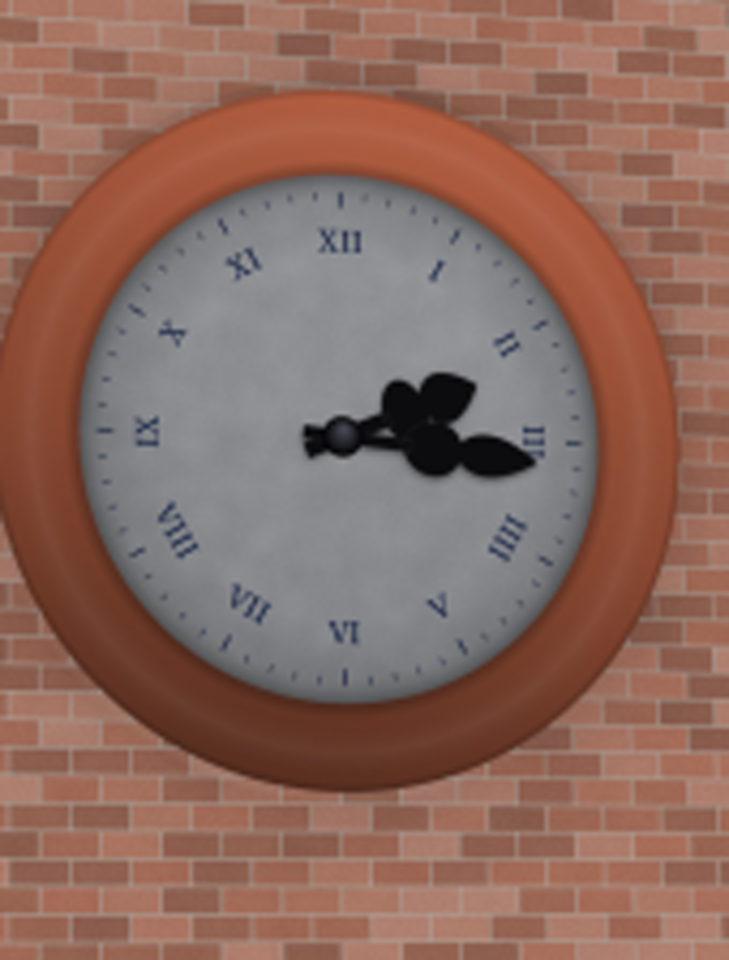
2:16
